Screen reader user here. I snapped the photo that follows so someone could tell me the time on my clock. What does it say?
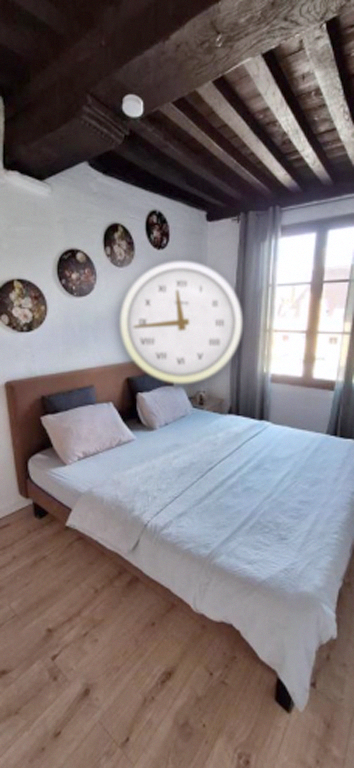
11:44
